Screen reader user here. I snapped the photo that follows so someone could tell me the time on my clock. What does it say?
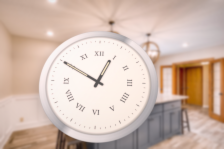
12:50
